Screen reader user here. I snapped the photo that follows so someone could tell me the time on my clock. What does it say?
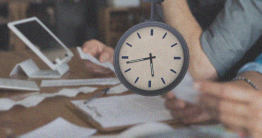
5:43
